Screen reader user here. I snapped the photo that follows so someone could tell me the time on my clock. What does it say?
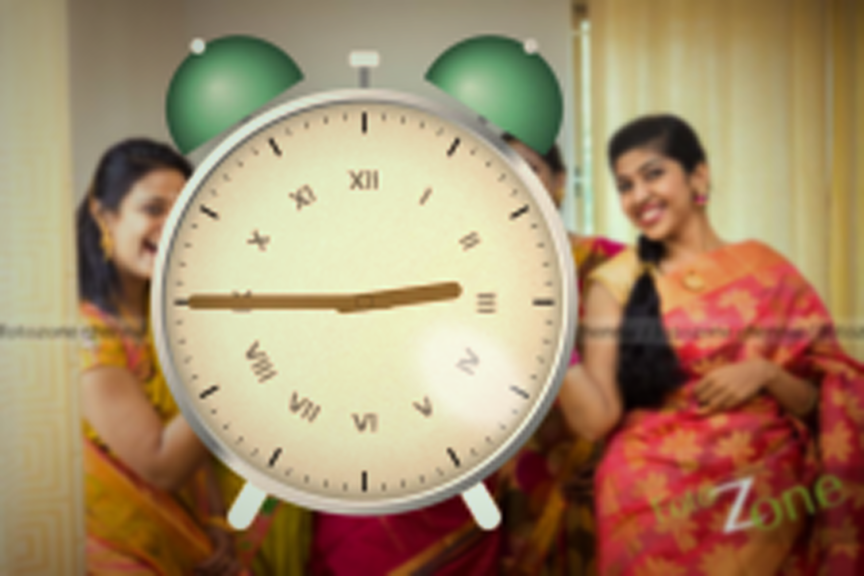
2:45
